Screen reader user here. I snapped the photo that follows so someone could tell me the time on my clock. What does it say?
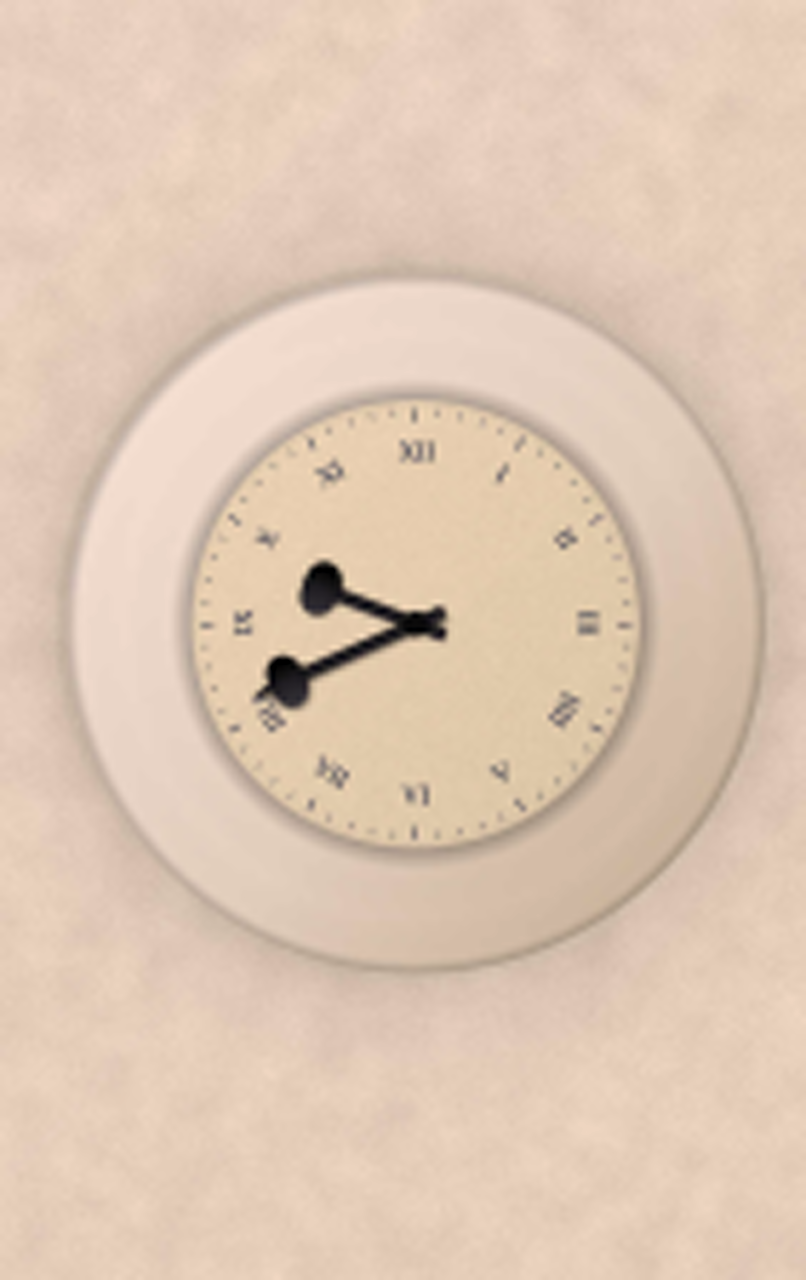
9:41
